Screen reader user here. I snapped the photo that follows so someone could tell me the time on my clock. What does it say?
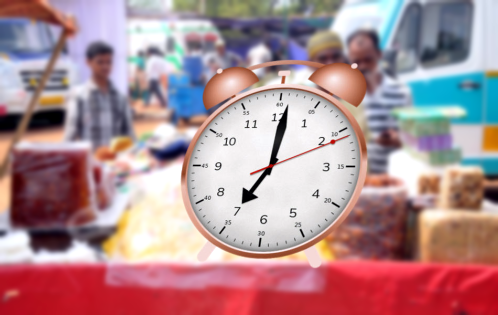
7:01:11
